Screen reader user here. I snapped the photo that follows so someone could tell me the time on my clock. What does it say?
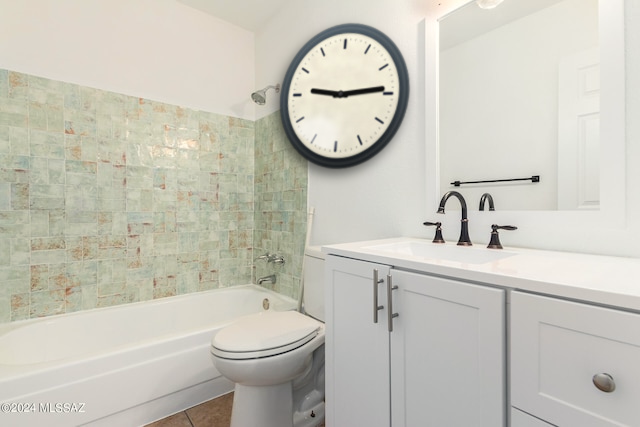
9:14
